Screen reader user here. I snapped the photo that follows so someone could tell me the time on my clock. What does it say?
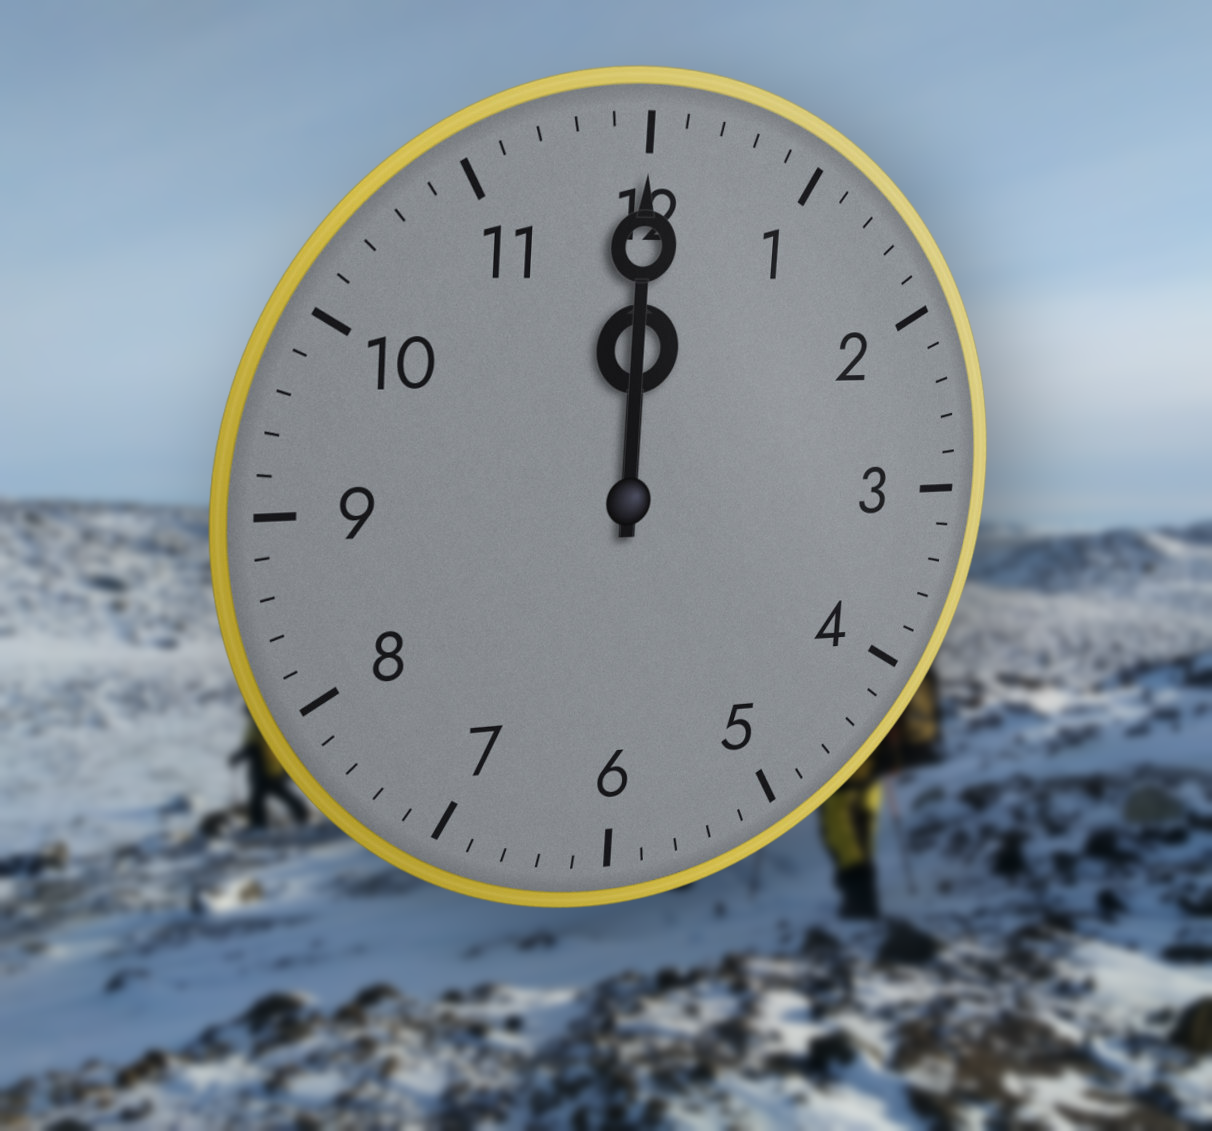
12:00
